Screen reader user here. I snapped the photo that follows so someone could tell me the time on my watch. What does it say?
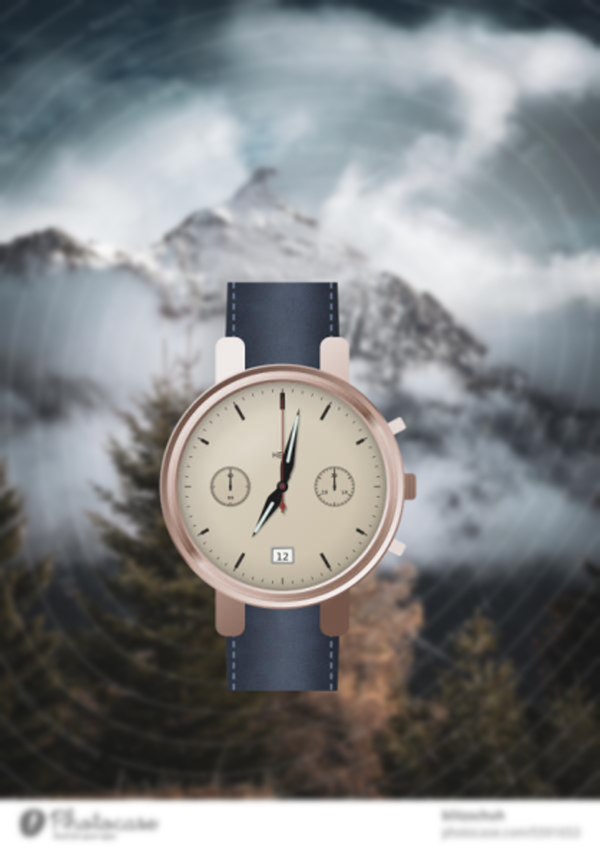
7:02
